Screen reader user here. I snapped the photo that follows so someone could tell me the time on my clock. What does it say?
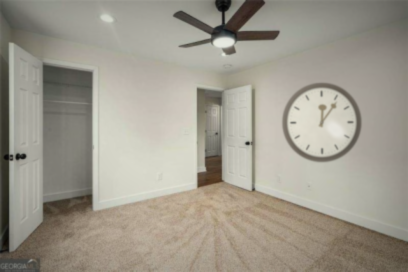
12:06
